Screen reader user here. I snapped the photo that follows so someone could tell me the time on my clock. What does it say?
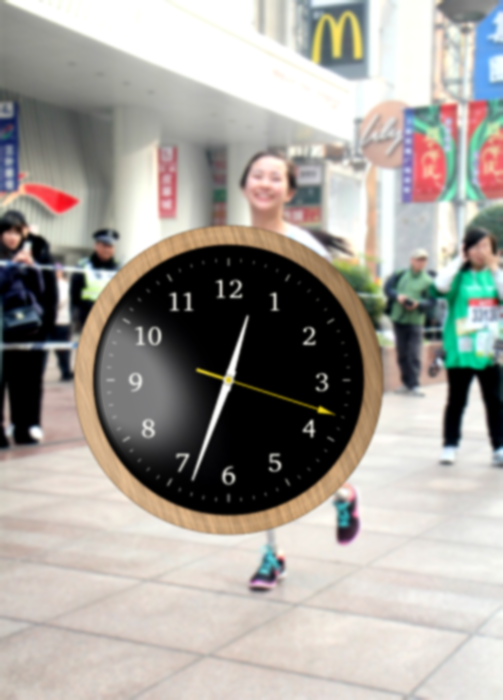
12:33:18
